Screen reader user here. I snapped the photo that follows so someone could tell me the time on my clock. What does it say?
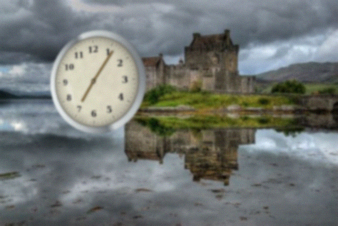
7:06
